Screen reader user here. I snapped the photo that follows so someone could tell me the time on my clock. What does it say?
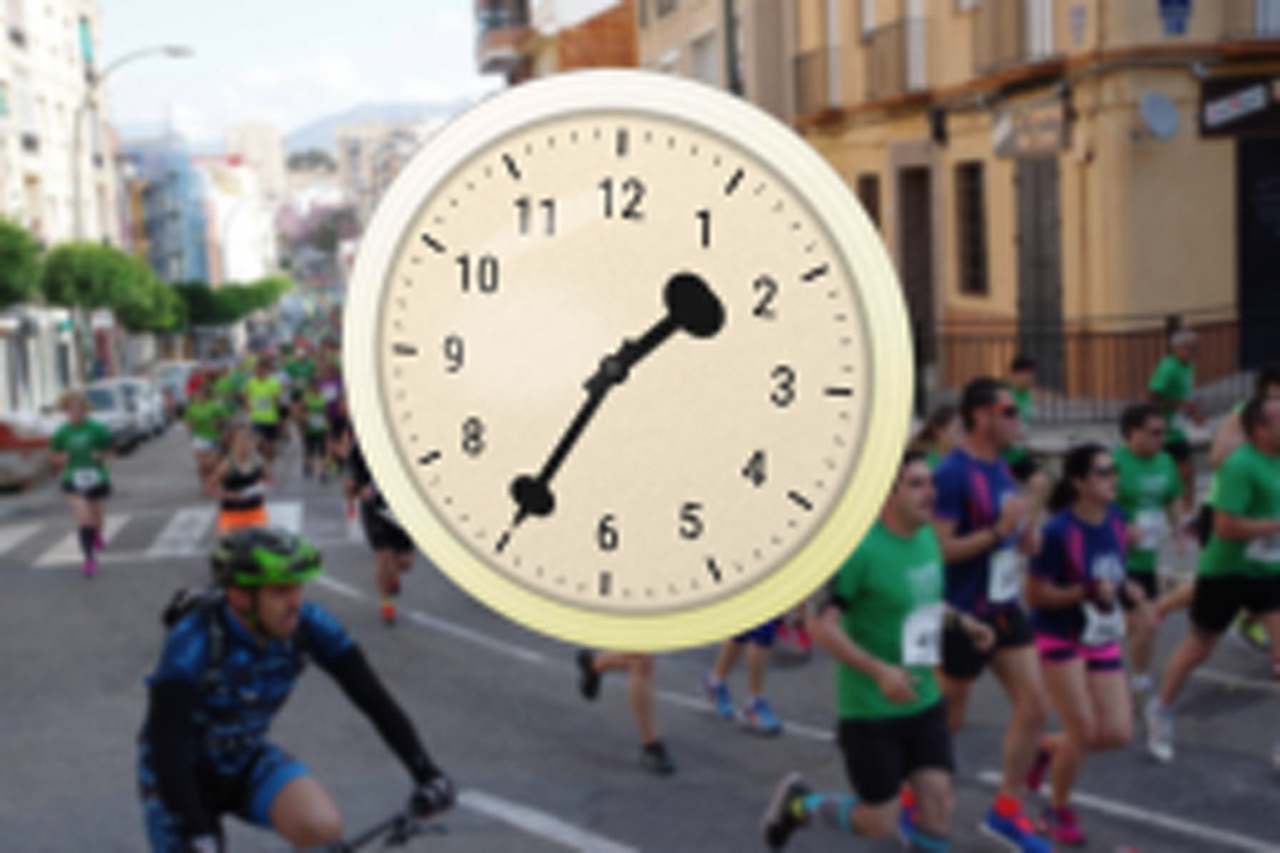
1:35
